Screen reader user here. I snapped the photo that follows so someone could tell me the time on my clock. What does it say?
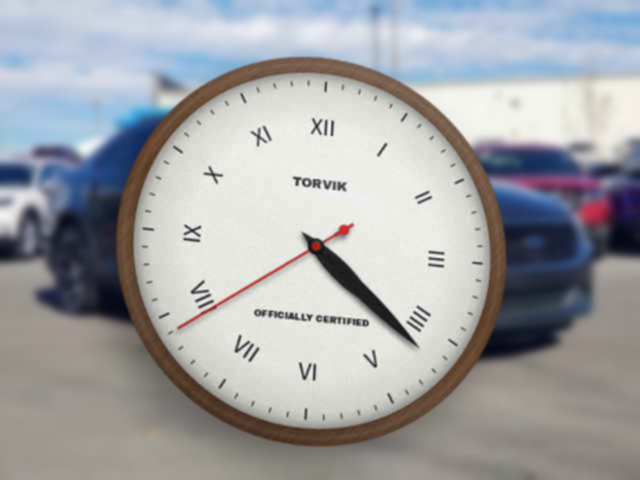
4:21:39
